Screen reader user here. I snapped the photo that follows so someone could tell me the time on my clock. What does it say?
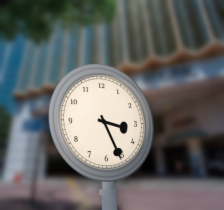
3:26
